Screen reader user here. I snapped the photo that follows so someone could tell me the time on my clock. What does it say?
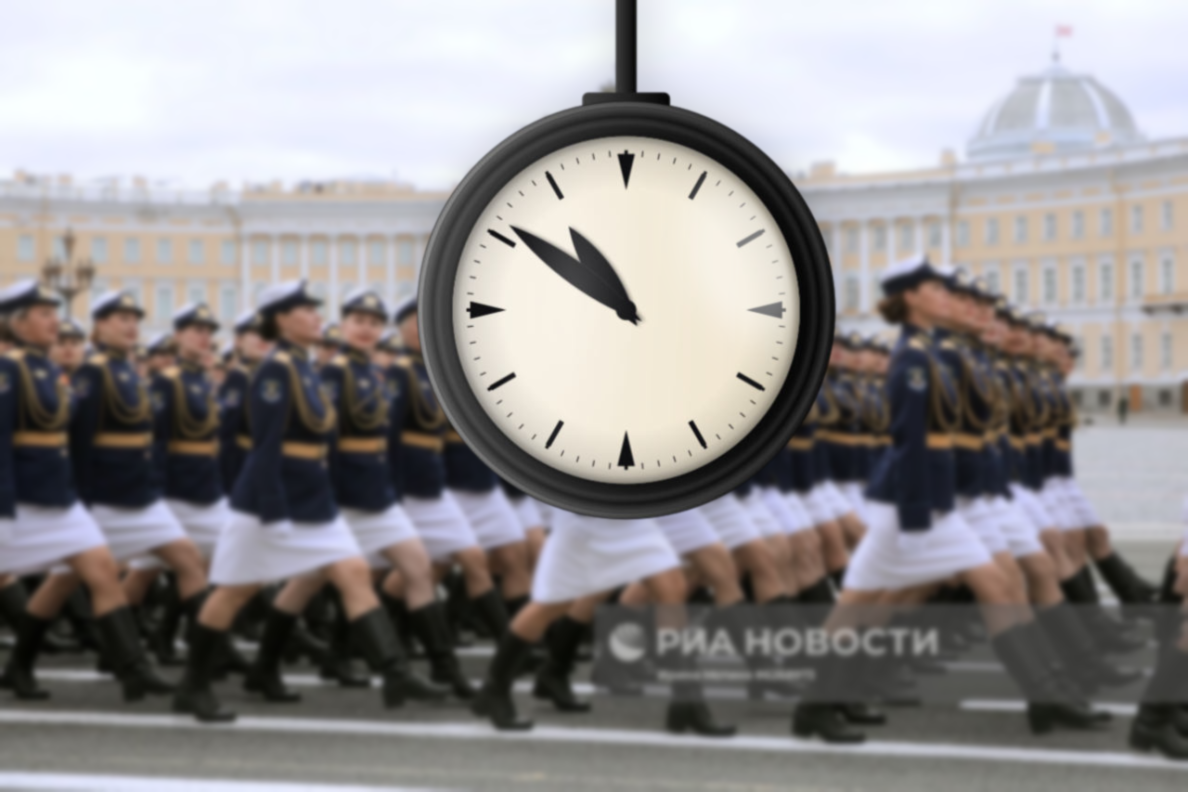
10:51
